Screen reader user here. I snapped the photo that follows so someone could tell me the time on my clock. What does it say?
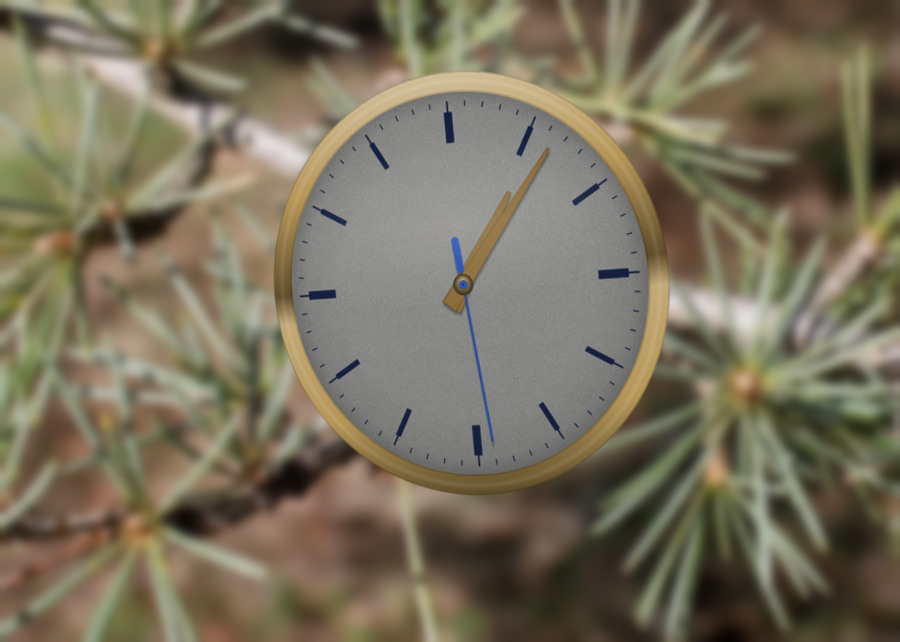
1:06:29
